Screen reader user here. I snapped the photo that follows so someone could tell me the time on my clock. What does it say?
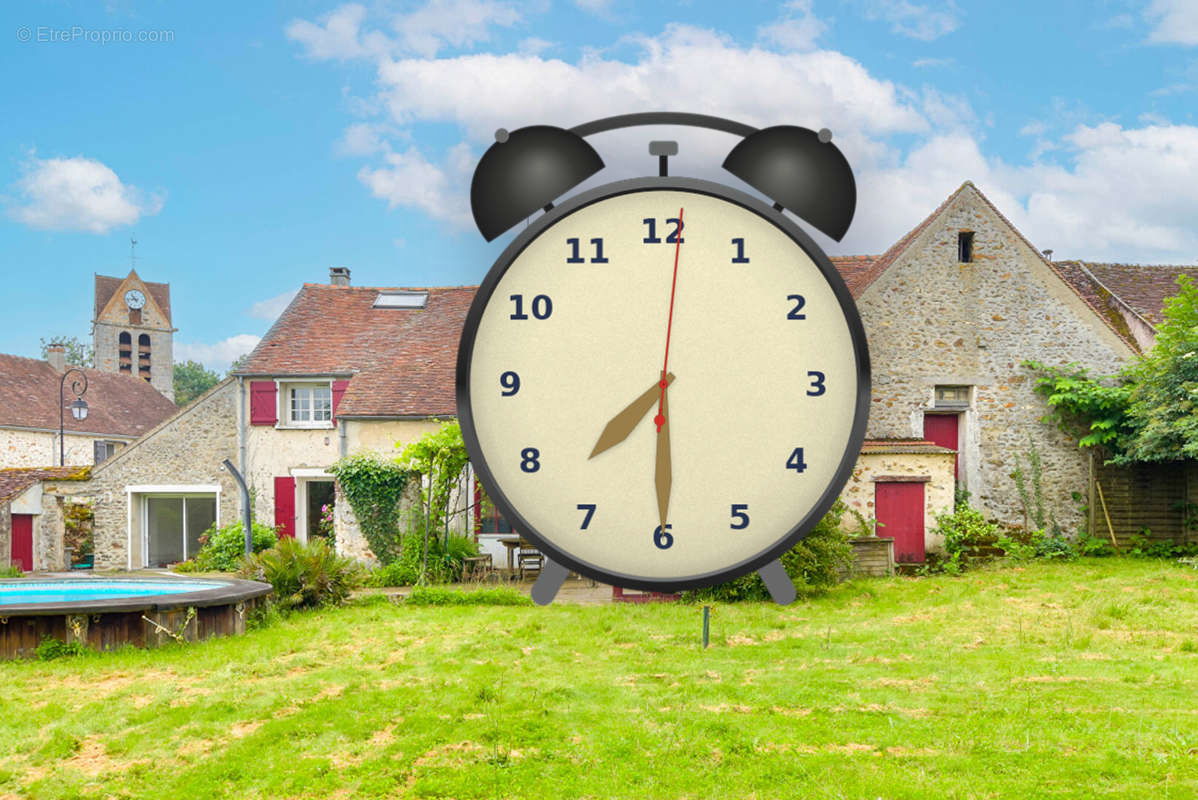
7:30:01
